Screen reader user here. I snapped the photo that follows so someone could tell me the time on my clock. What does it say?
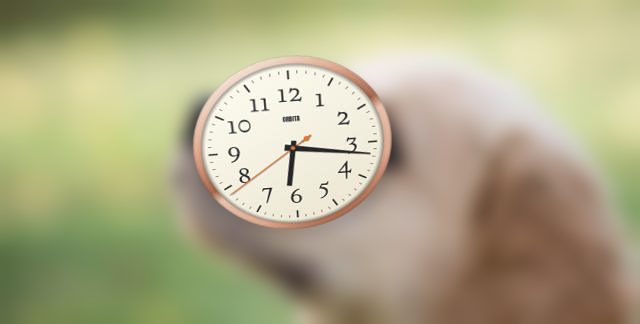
6:16:39
